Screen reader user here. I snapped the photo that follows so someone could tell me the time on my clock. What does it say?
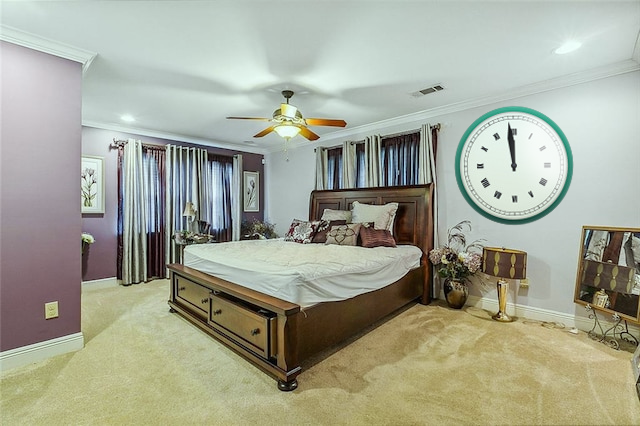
11:59
